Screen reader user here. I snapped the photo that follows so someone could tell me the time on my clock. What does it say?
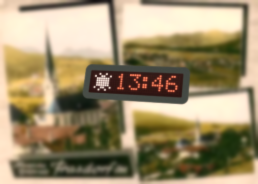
13:46
